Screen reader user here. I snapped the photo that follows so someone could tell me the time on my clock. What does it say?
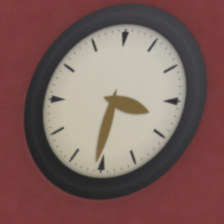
3:31
